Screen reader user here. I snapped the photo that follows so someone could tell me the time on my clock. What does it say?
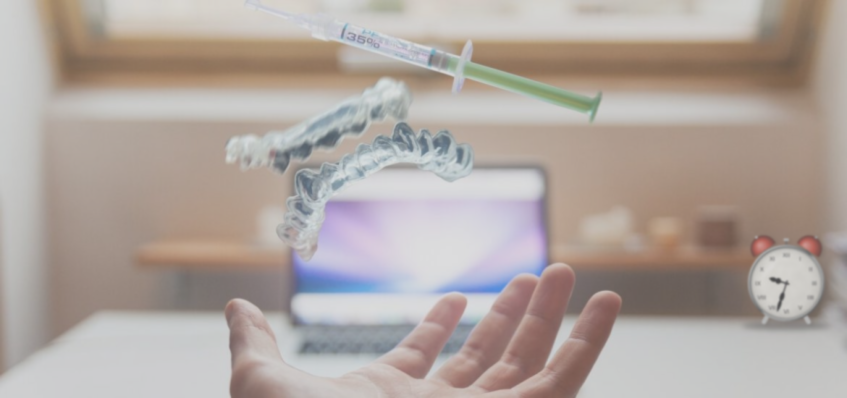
9:33
